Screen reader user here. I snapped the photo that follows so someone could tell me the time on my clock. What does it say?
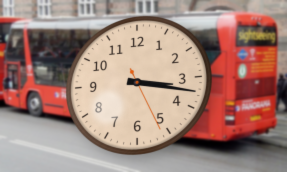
3:17:26
